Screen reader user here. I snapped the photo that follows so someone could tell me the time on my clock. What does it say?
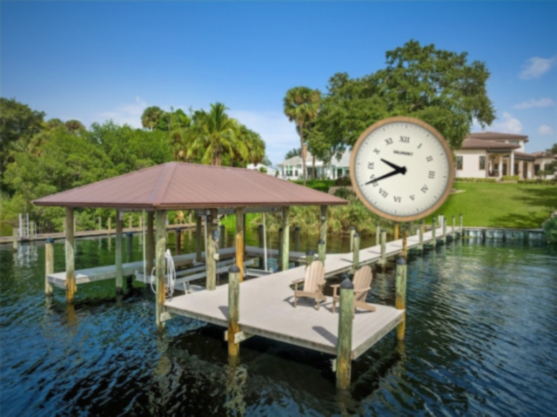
9:40
